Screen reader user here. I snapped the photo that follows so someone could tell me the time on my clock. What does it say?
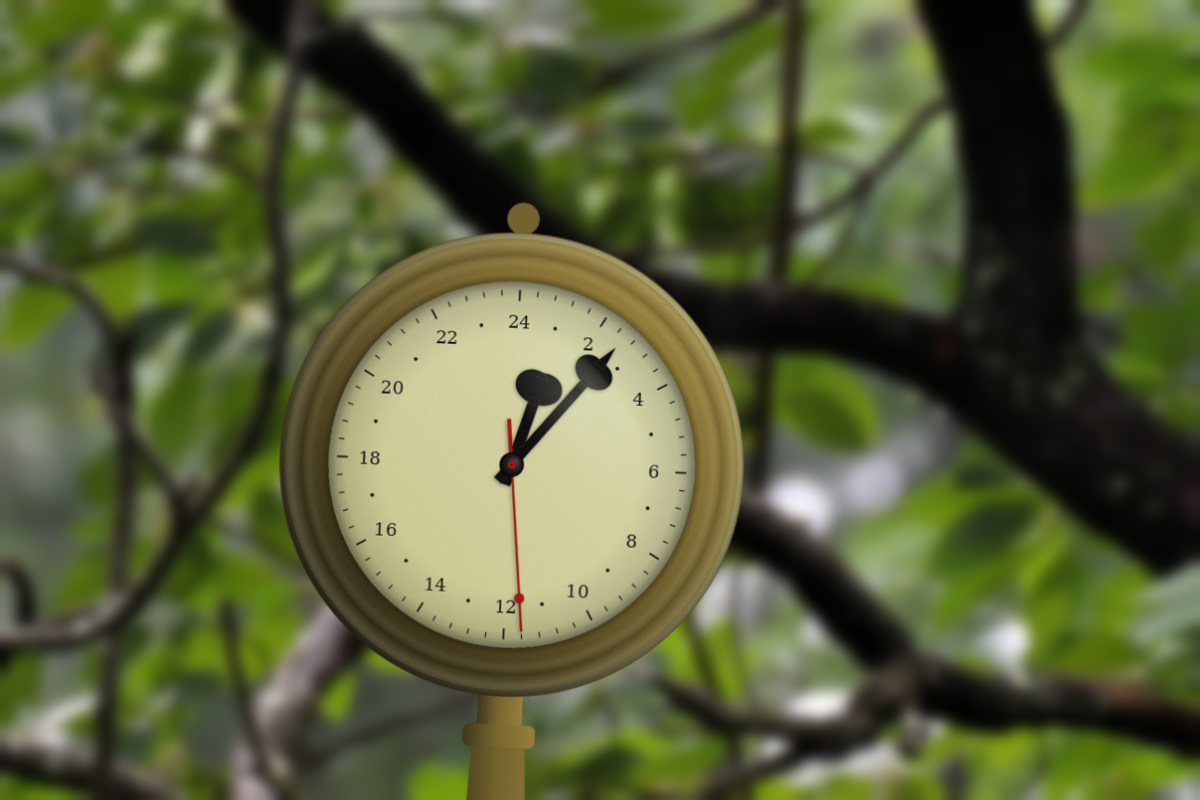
1:06:29
